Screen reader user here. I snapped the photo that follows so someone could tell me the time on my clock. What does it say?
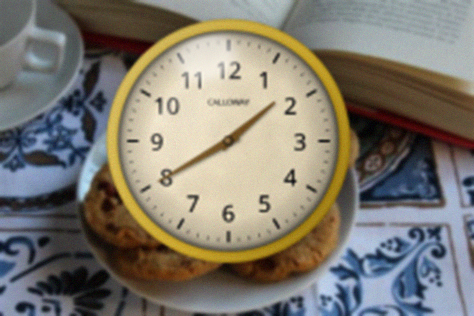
1:40
